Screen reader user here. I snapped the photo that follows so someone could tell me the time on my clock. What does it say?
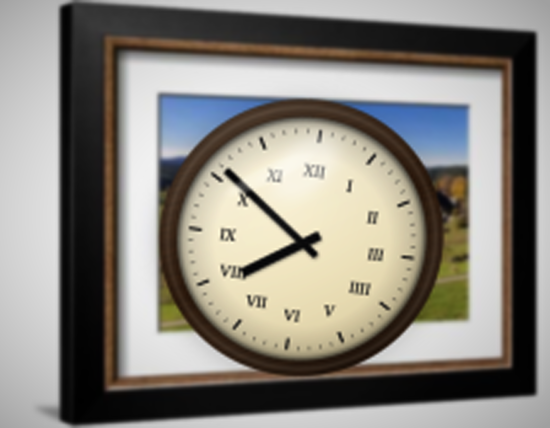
7:51
